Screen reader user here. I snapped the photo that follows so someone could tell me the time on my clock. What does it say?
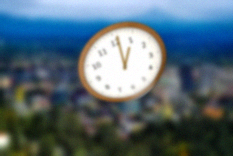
1:01
